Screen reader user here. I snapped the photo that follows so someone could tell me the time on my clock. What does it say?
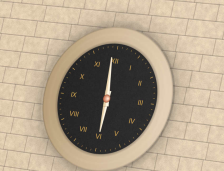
5:59
